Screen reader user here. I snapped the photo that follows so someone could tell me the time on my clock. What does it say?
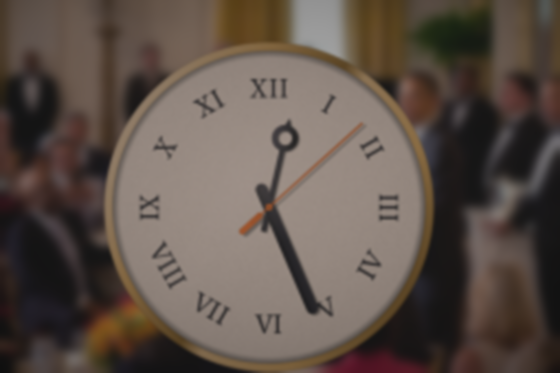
12:26:08
